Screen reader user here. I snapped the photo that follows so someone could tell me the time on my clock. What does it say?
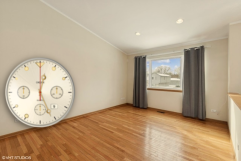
12:26
